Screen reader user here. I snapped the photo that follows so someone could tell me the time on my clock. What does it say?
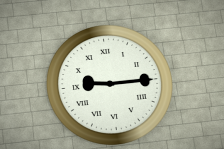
9:15
